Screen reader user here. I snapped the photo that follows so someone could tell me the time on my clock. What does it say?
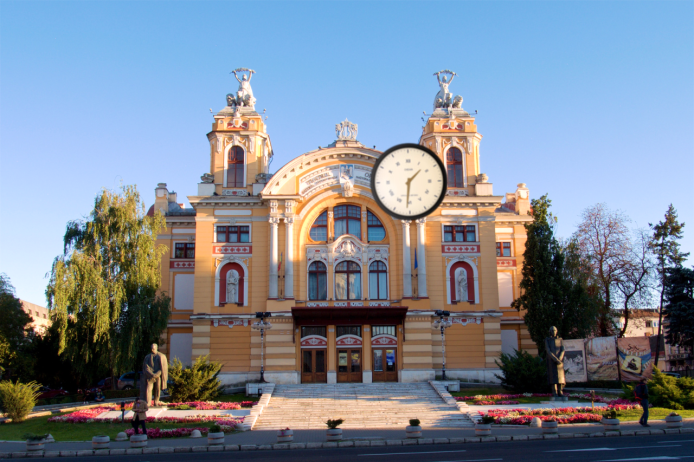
1:31
